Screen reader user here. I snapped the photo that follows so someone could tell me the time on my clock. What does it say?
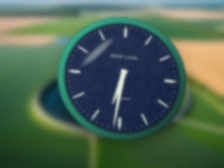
6:31
